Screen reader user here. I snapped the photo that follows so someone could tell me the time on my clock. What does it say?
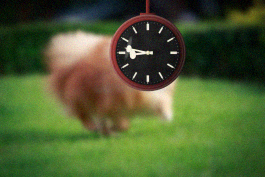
8:47
